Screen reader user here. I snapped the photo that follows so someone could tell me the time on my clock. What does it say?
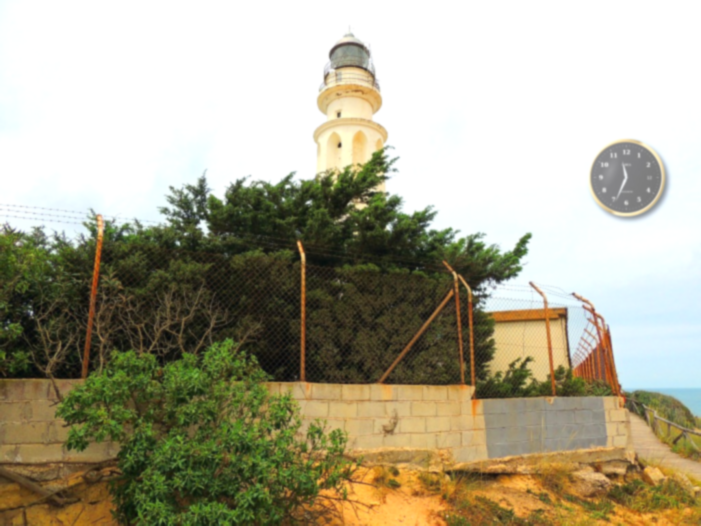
11:34
